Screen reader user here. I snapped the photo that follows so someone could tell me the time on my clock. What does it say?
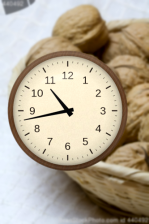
10:43
